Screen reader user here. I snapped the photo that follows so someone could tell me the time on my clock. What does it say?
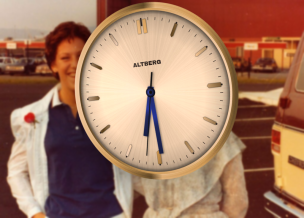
6:29:32
